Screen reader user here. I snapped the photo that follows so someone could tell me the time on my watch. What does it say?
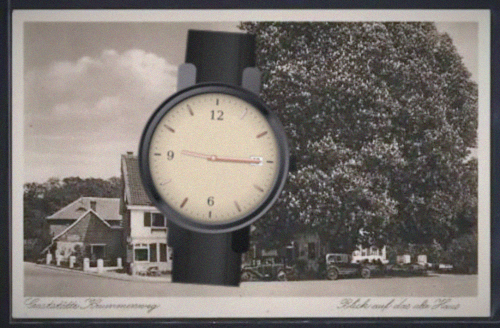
9:15
